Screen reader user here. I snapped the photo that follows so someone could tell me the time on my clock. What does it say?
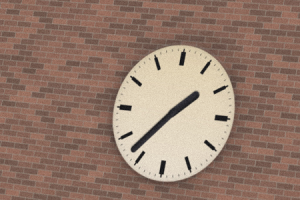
1:37
